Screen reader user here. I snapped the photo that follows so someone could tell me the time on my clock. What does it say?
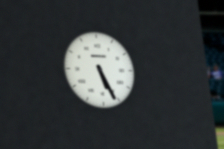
5:26
